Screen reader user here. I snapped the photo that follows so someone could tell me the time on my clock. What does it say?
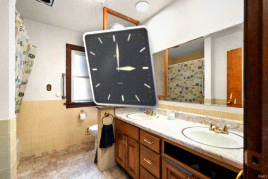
3:01
